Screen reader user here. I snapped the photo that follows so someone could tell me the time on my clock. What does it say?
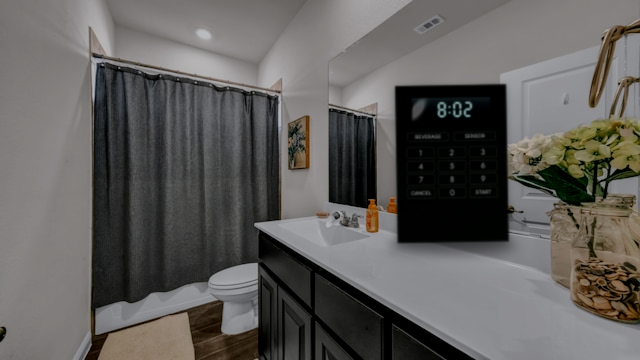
8:02
